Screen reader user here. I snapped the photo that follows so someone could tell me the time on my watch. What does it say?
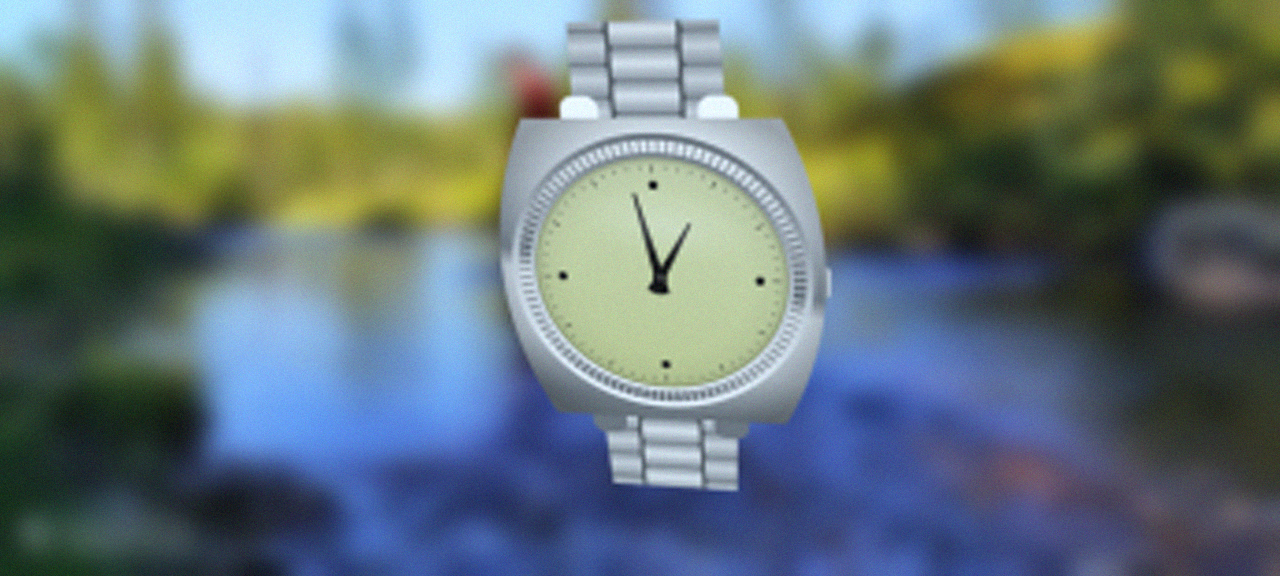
12:58
